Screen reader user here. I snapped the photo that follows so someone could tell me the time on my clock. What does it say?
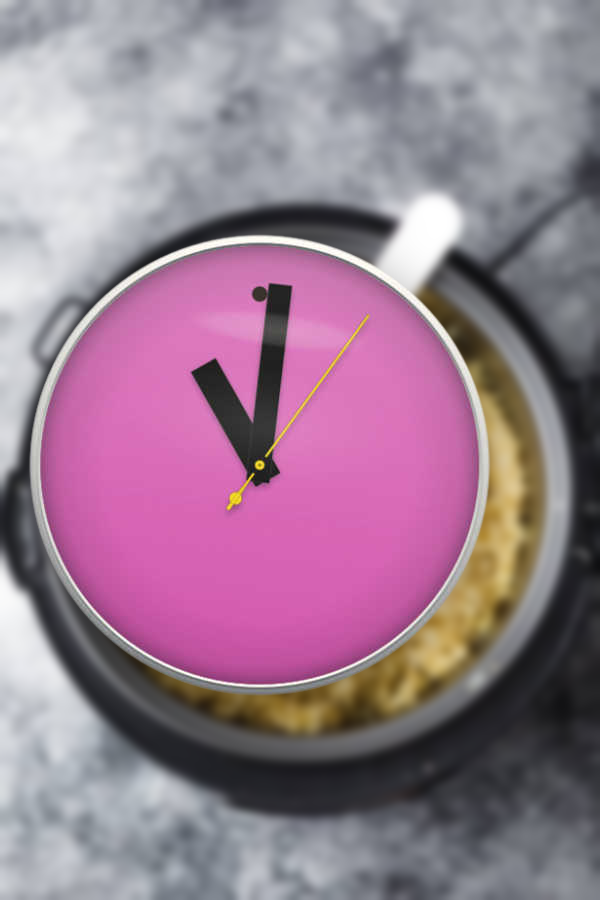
11:01:06
